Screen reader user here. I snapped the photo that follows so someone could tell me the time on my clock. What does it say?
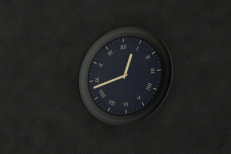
12:43
